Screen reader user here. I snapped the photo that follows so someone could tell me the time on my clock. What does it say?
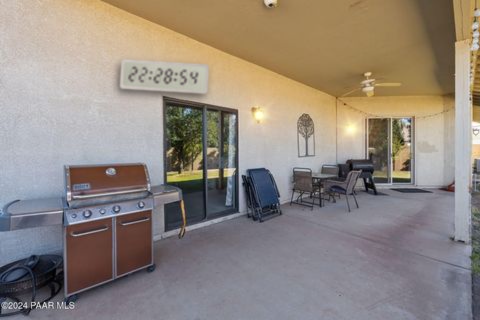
22:28:54
